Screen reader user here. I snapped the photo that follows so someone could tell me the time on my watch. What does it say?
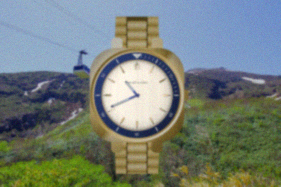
10:41
